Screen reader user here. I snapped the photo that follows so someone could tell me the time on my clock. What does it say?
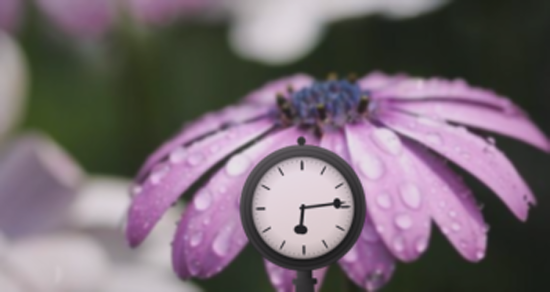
6:14
